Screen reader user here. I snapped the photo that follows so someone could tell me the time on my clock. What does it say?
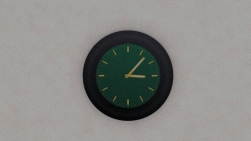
3:07
